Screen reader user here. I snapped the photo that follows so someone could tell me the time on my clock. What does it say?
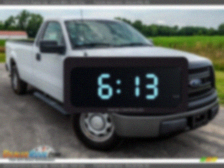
6:13
